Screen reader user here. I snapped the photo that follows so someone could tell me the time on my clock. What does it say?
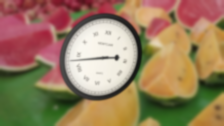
2:43
